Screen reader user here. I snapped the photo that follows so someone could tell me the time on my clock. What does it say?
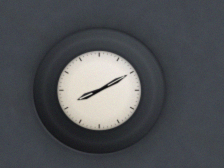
8:10
